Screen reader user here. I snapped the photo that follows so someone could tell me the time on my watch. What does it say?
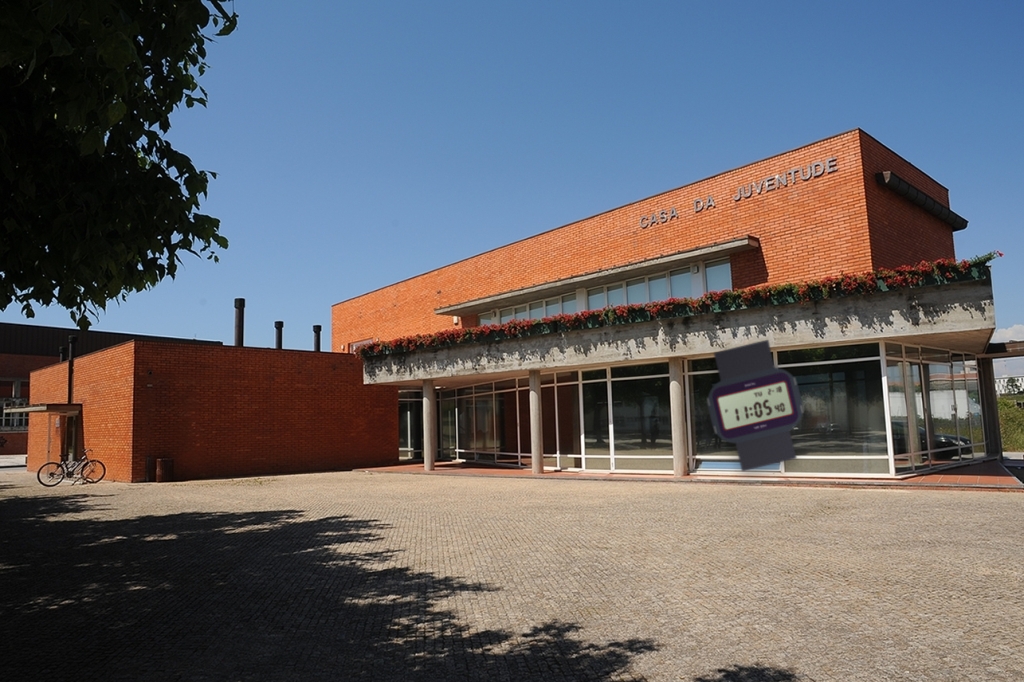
11:05
